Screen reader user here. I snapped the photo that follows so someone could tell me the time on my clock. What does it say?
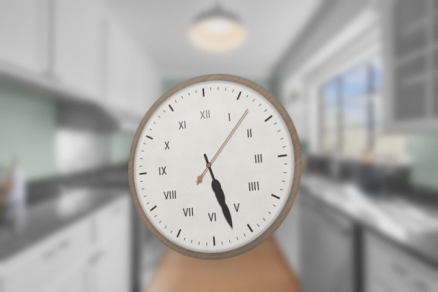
5:27:07
